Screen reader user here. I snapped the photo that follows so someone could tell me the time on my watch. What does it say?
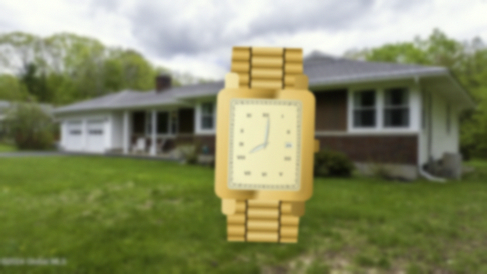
8:01
